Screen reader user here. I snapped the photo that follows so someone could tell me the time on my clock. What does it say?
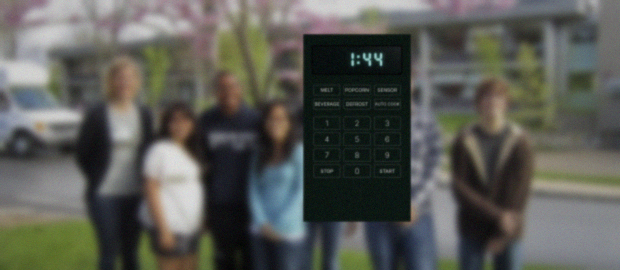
1:44
